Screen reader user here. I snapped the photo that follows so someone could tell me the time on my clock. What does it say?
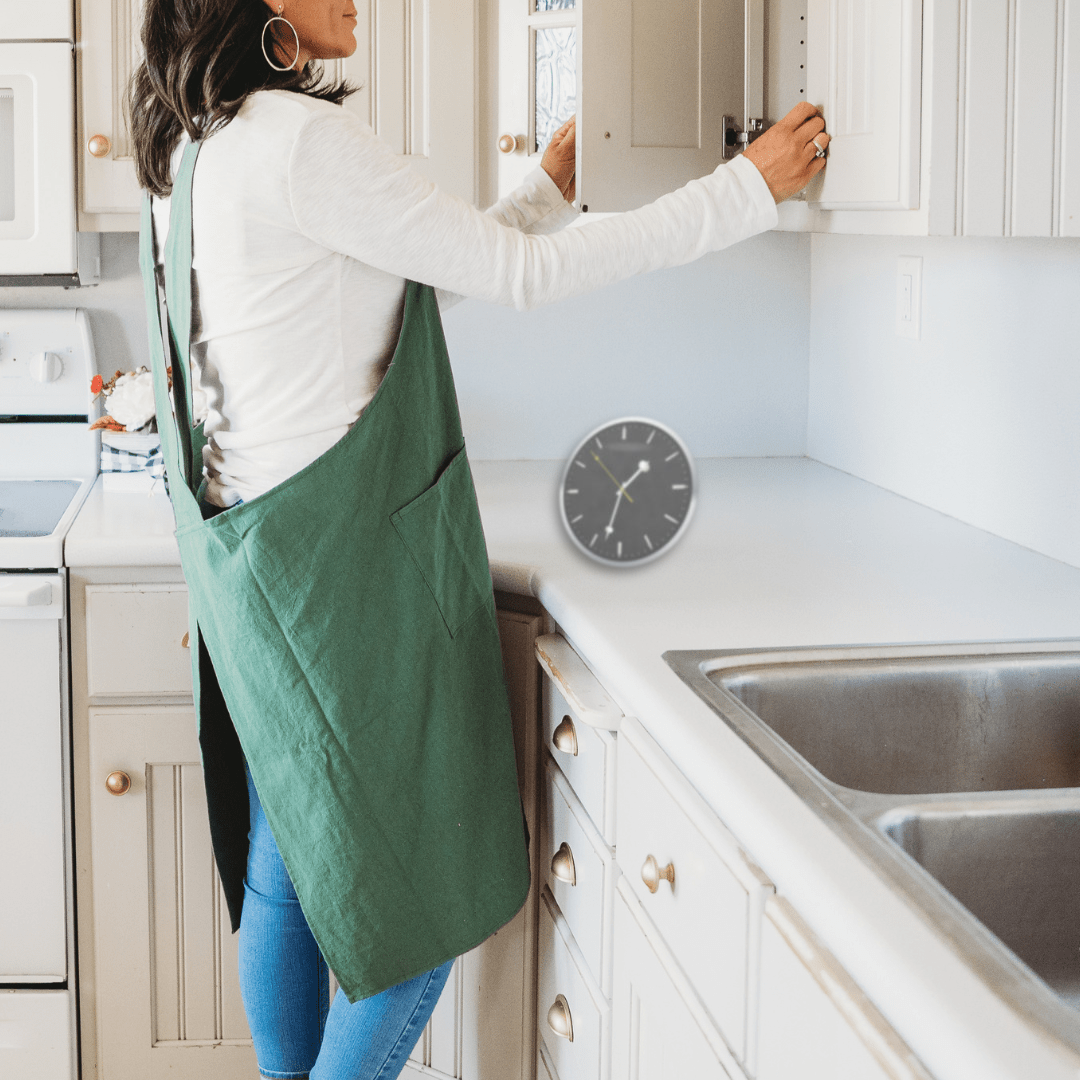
1:32:53
